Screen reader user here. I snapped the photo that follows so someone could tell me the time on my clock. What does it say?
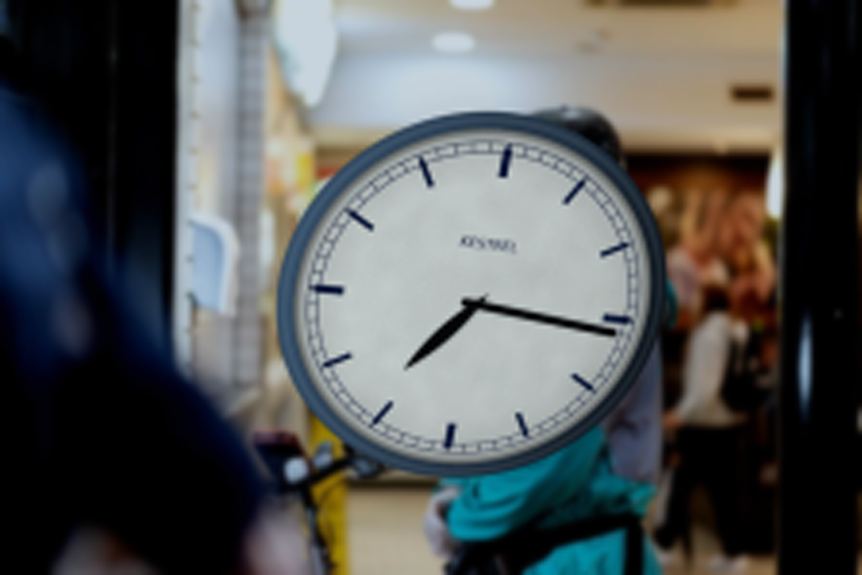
7:16
